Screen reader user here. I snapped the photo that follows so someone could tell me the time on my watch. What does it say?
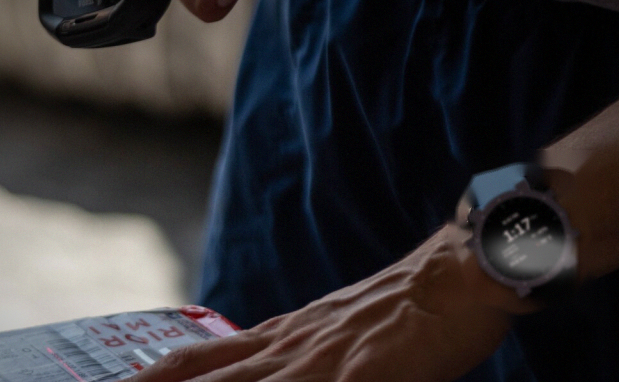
1:17
